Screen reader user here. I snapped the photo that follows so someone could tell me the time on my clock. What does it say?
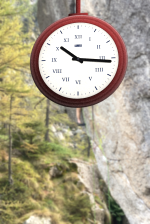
10:16
